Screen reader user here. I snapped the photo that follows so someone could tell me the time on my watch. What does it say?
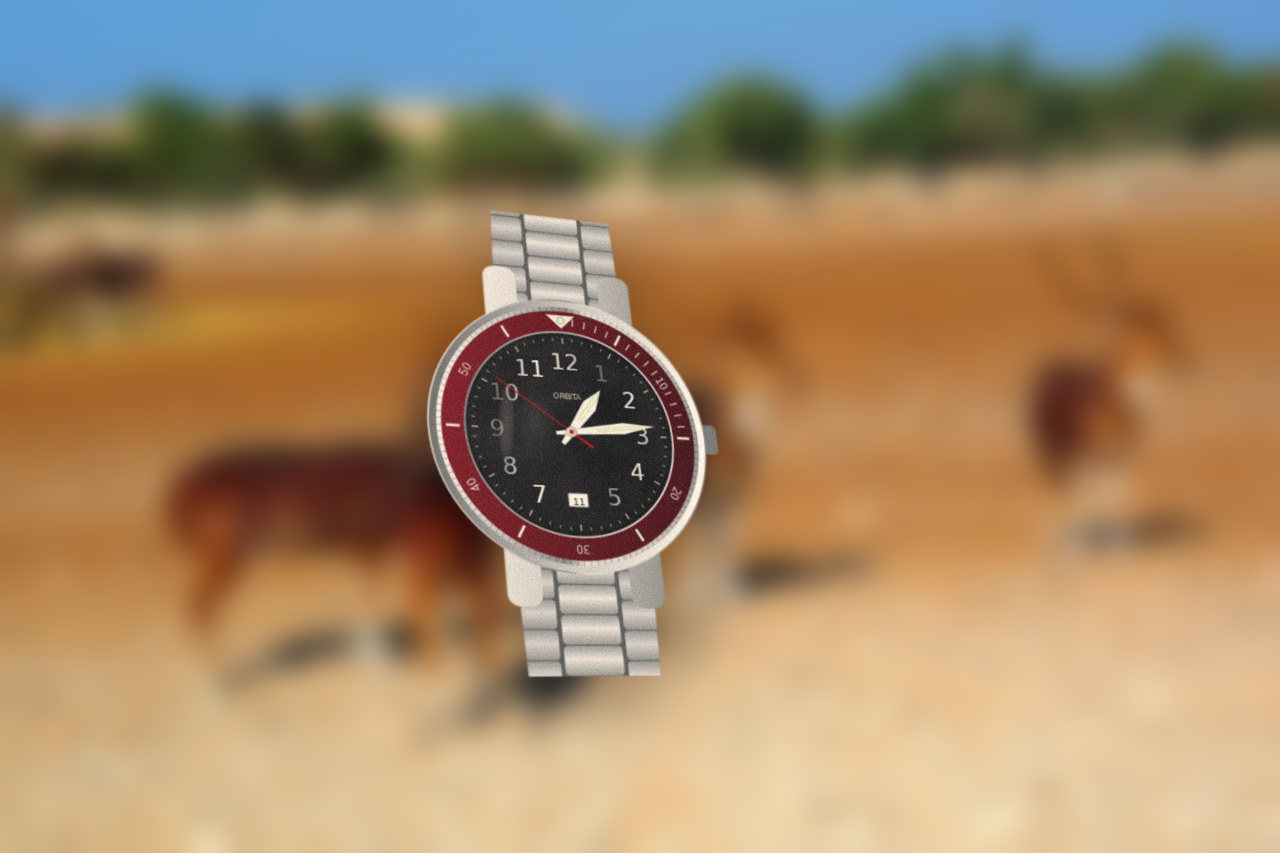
1:13:51
